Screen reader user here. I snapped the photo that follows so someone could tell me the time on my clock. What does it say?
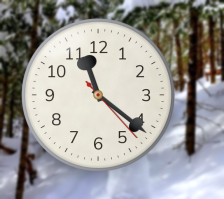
11:21:23
